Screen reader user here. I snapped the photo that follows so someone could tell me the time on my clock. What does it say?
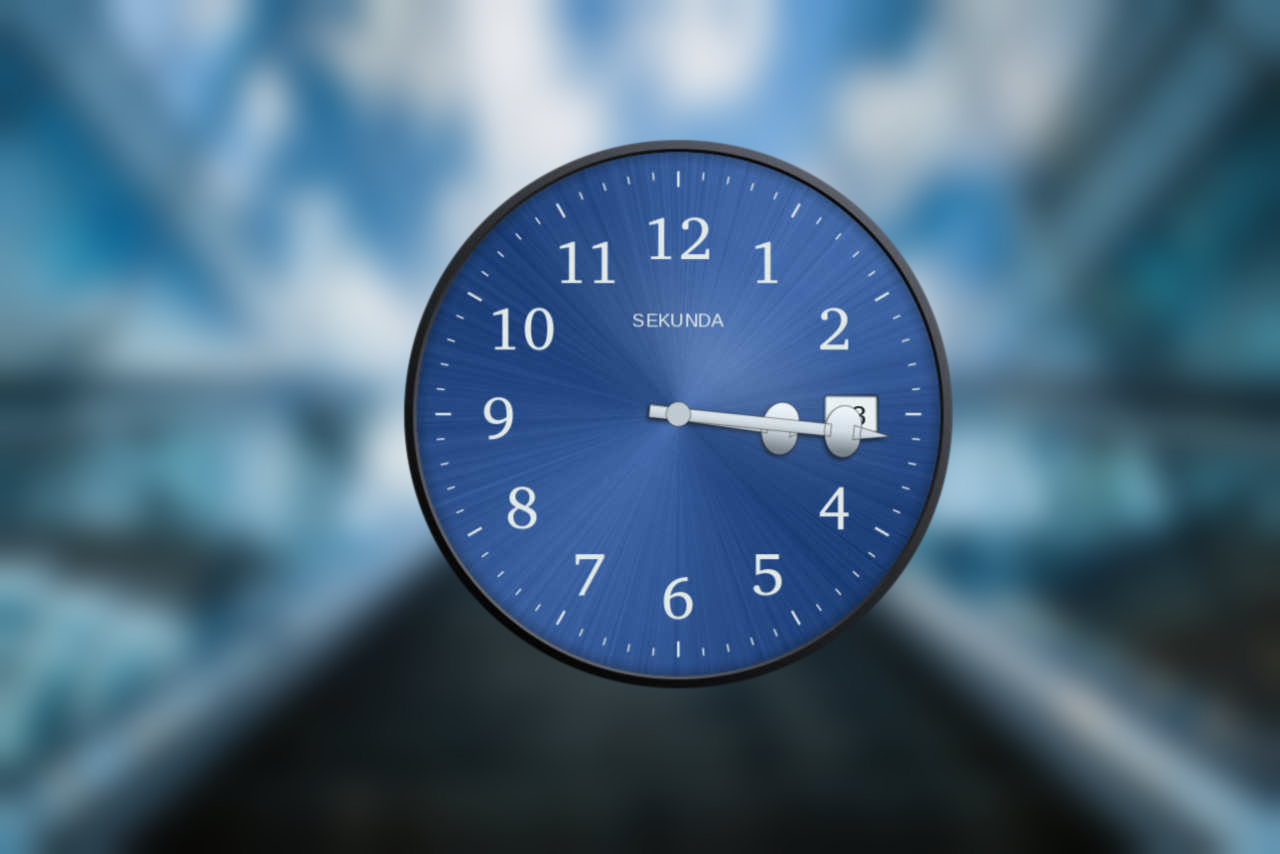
3:16
